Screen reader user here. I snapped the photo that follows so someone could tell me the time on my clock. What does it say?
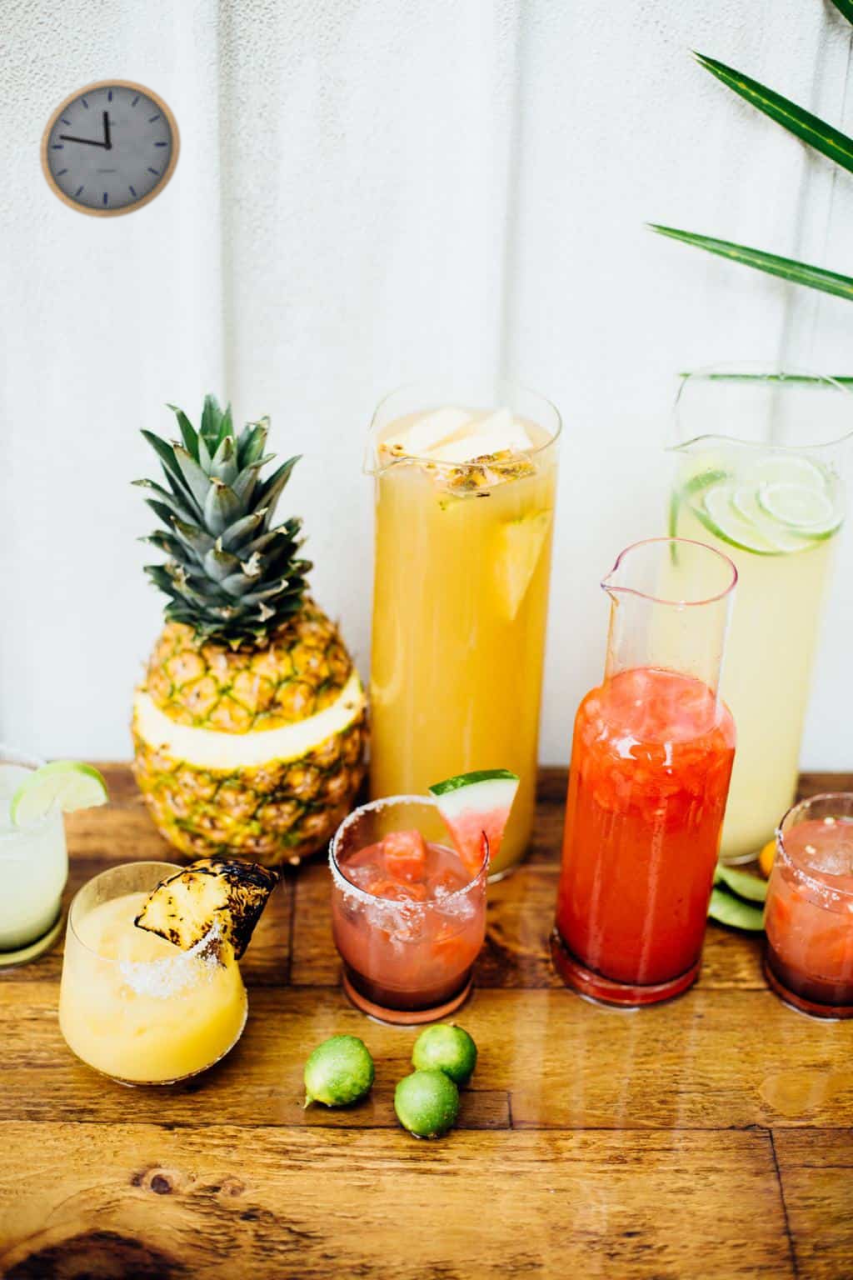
11:47
